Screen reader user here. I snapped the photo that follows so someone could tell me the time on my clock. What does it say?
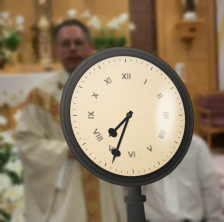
7:34
